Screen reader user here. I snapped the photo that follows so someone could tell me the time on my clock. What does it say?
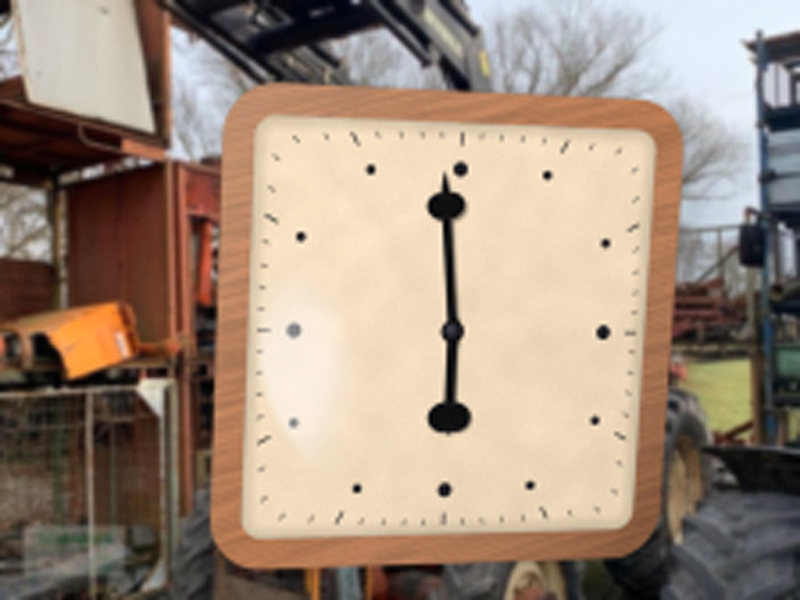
5:59
